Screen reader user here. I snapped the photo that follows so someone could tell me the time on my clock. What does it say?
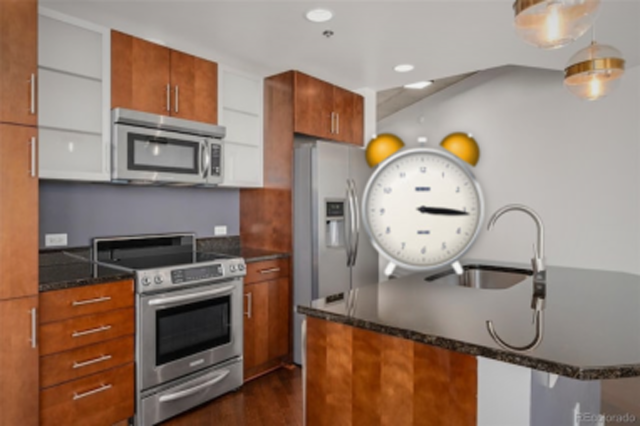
3:16
